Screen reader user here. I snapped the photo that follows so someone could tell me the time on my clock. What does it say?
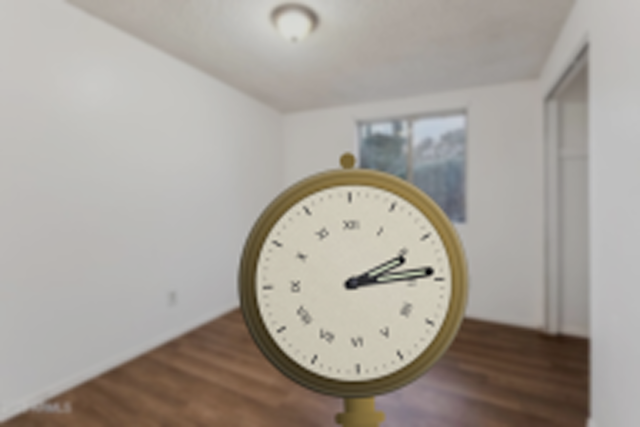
2:14
